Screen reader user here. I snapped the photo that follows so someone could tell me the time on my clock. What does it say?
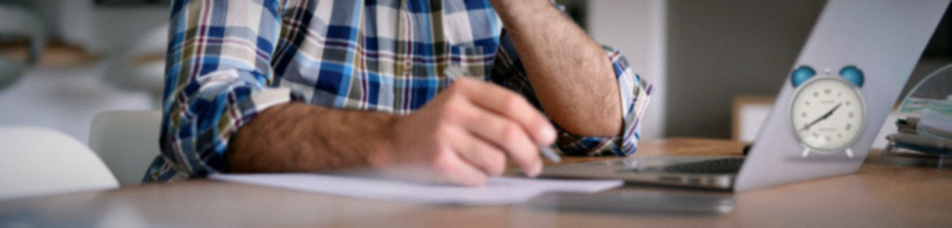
1:40
